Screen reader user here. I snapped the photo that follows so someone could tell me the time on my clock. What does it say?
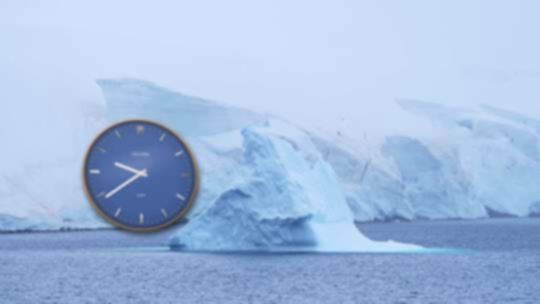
9:39
